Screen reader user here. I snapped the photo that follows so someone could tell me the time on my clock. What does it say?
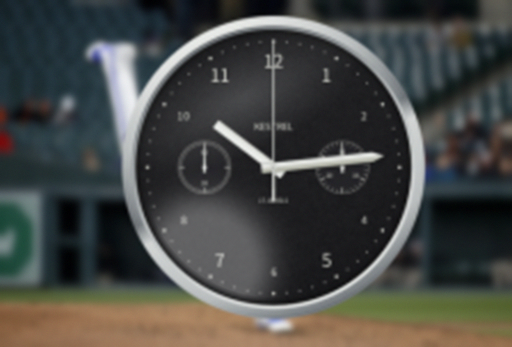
10:14
